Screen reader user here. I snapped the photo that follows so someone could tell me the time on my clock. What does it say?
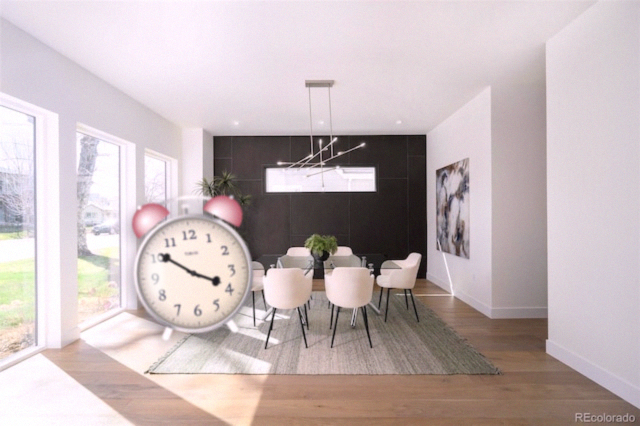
3:51
